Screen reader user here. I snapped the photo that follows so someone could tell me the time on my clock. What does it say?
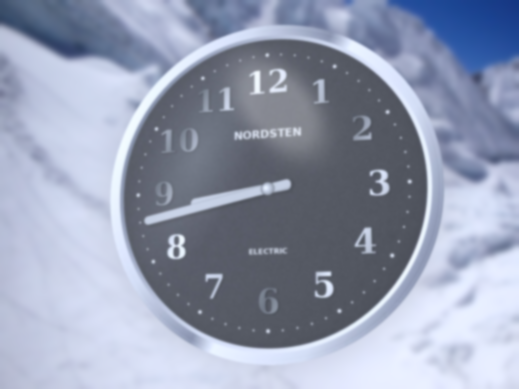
8:43
